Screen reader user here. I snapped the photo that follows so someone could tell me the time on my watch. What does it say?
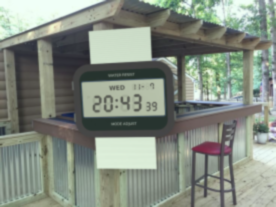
20:43
